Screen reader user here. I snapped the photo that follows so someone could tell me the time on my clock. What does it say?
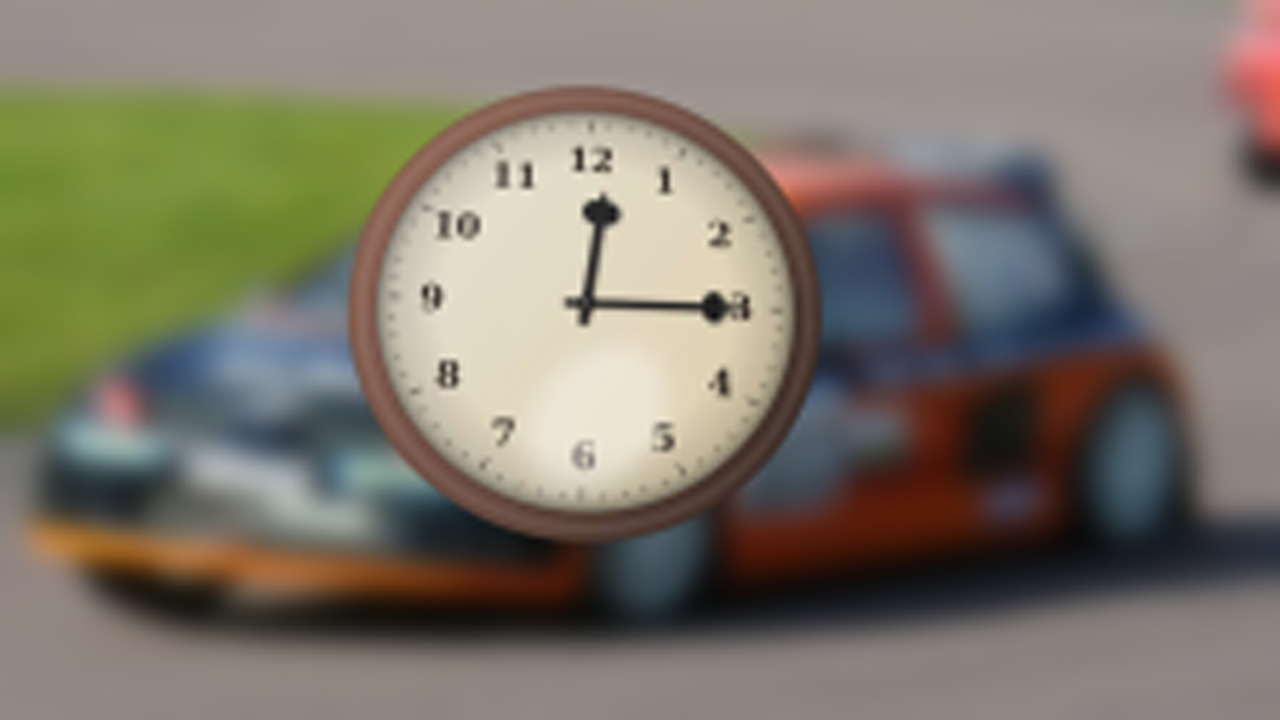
12:15
